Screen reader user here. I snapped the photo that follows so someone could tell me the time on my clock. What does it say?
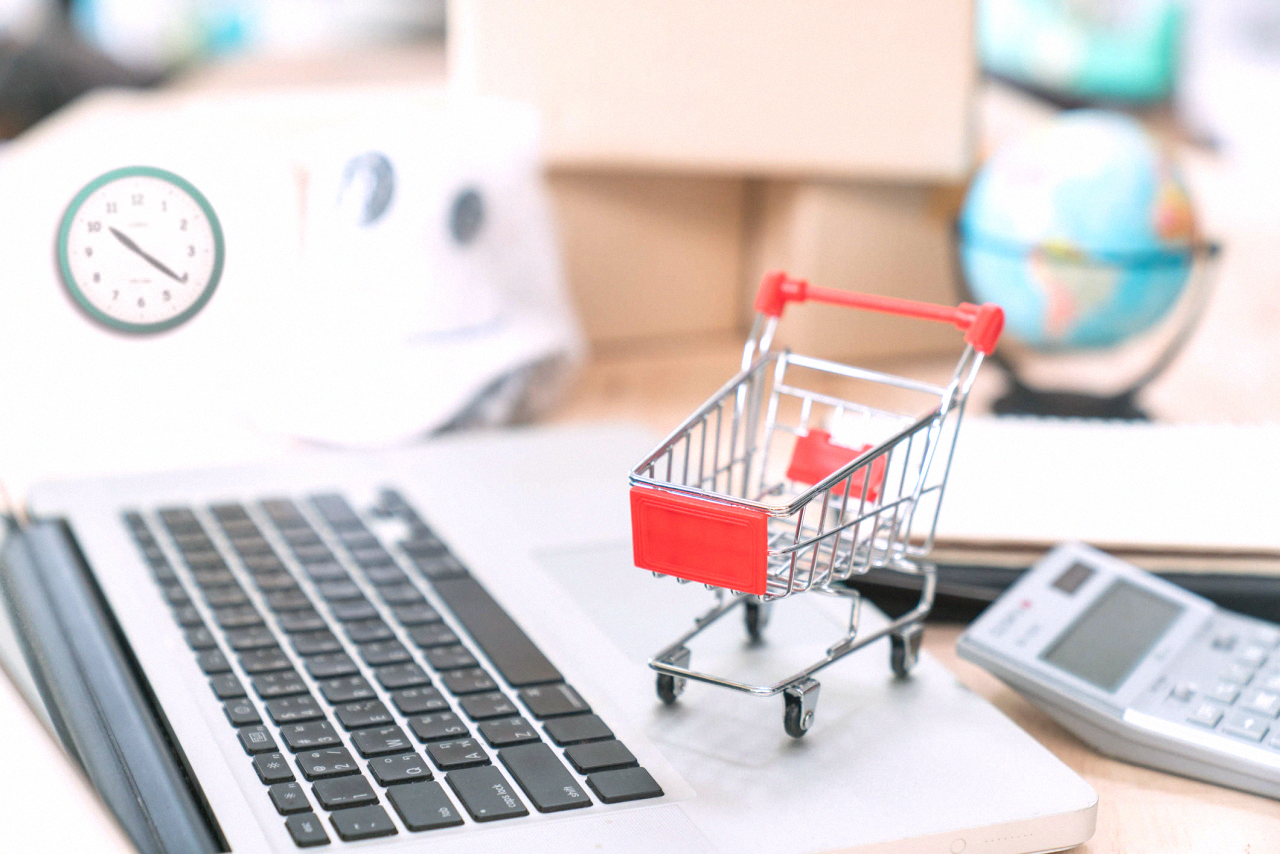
10:21
